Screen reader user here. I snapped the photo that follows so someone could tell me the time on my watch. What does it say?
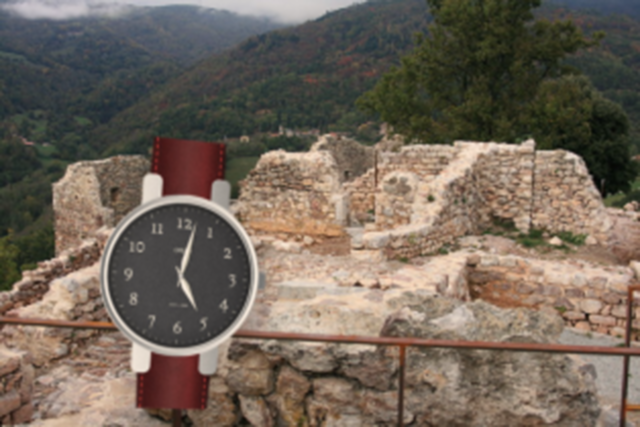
5:02
